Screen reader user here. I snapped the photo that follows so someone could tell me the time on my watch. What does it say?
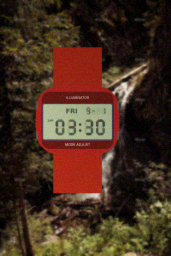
3:30
